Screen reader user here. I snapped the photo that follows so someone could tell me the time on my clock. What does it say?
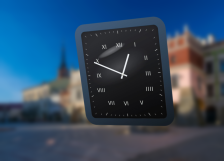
12:49
